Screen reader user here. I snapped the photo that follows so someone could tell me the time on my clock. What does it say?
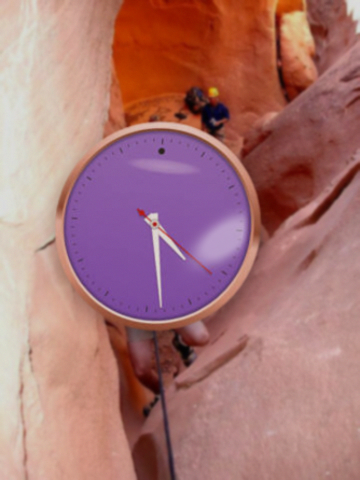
4:28:21
